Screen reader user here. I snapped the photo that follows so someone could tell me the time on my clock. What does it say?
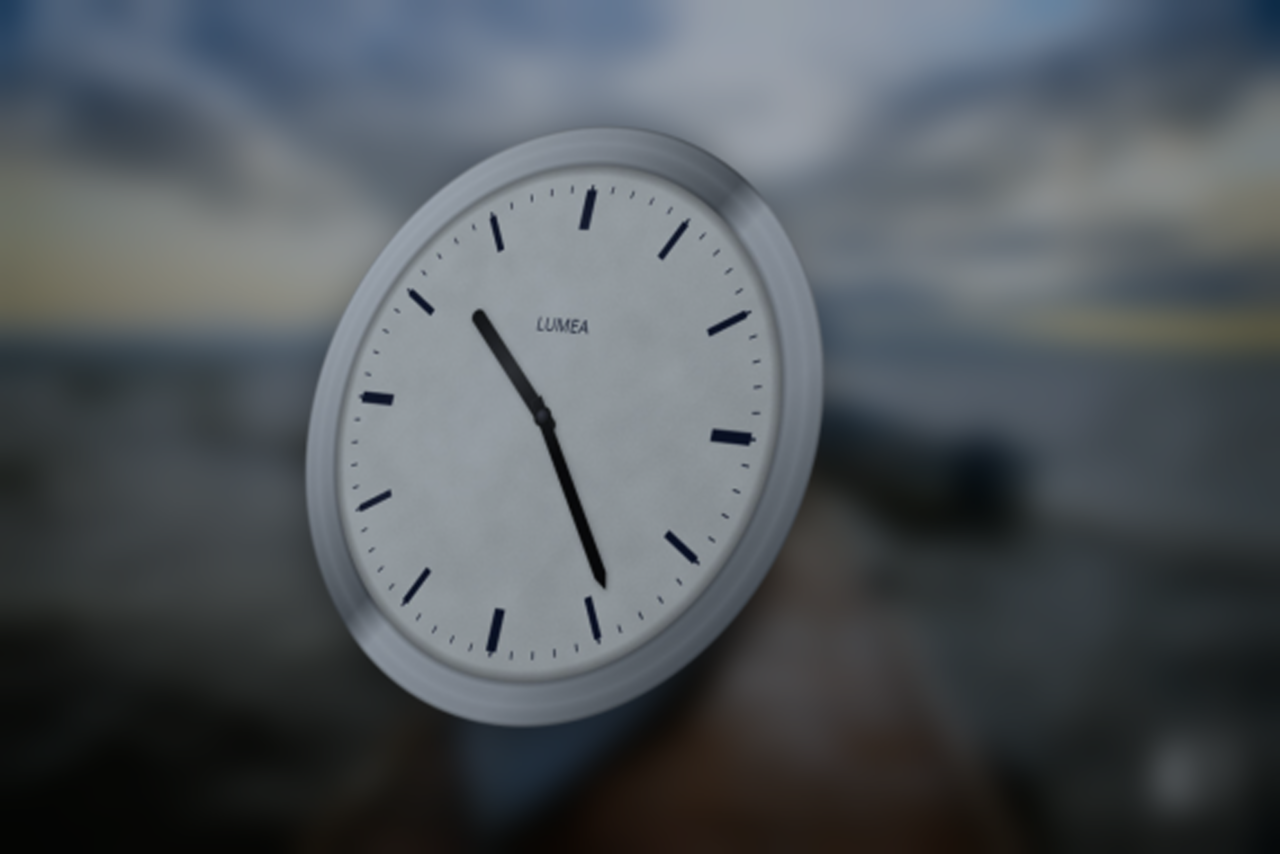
10:24
